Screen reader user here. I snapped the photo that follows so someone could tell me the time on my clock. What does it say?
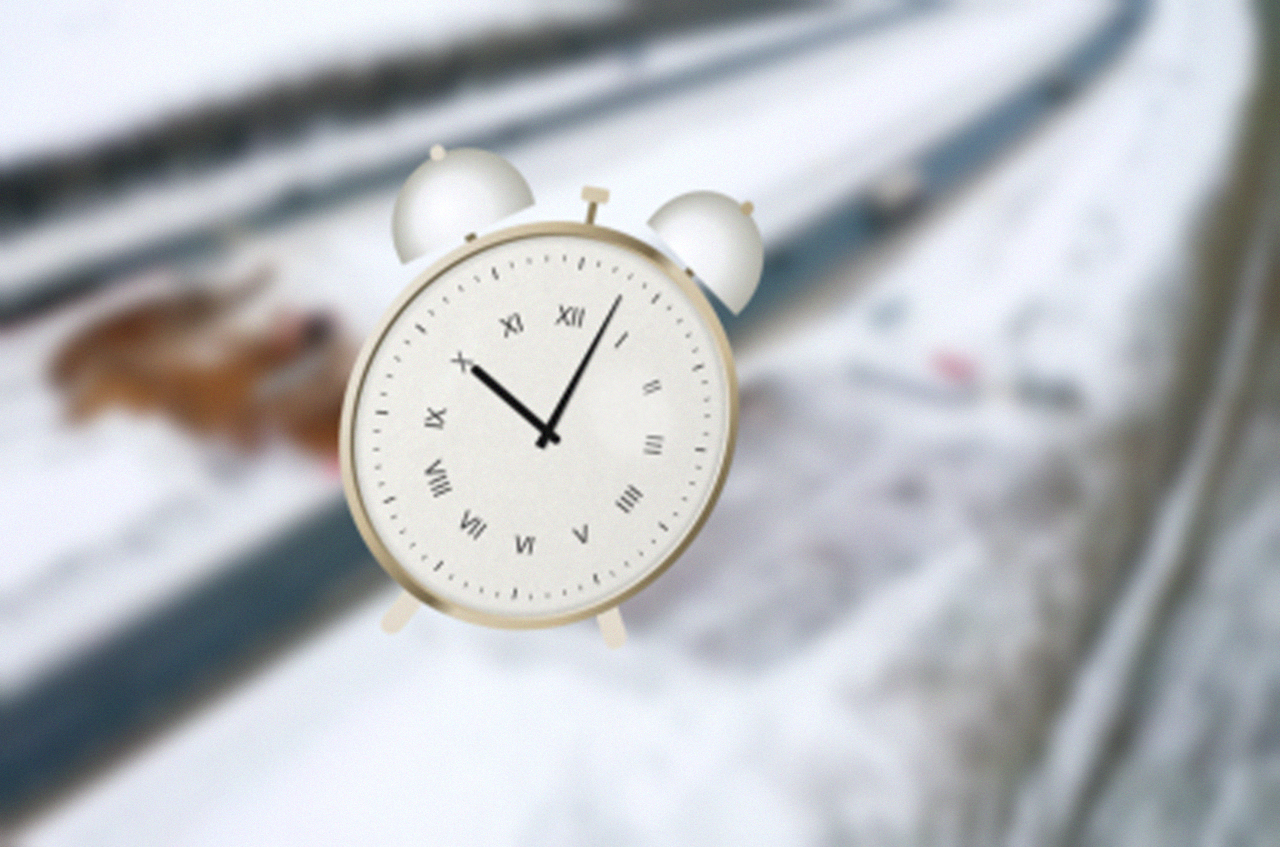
10:03
